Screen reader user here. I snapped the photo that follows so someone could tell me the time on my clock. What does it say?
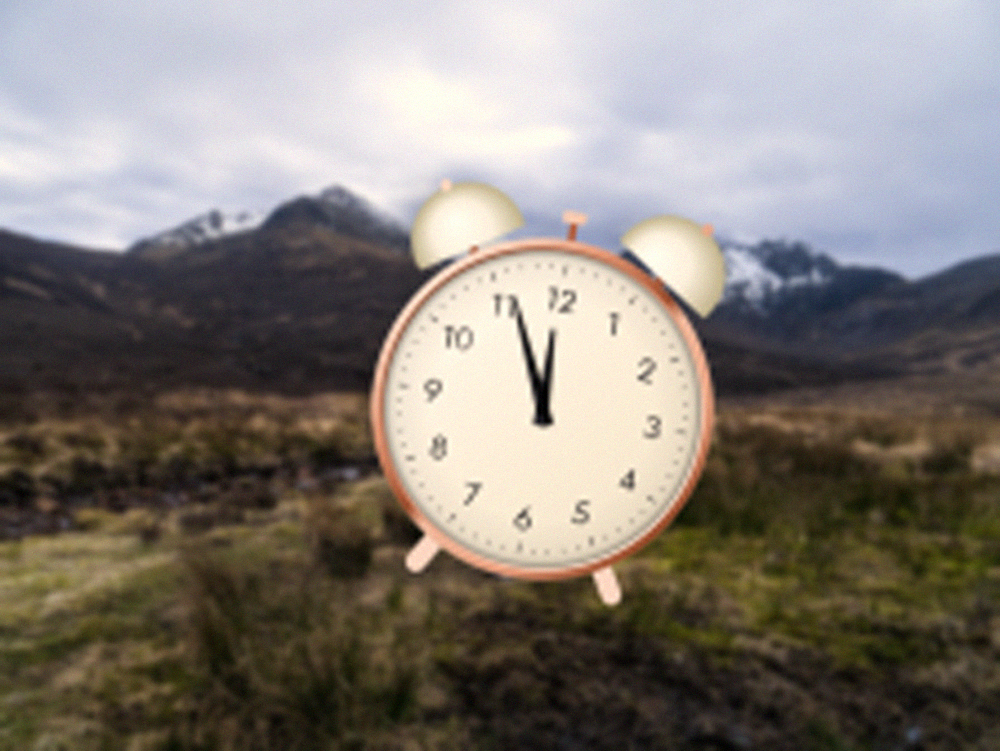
11:56
